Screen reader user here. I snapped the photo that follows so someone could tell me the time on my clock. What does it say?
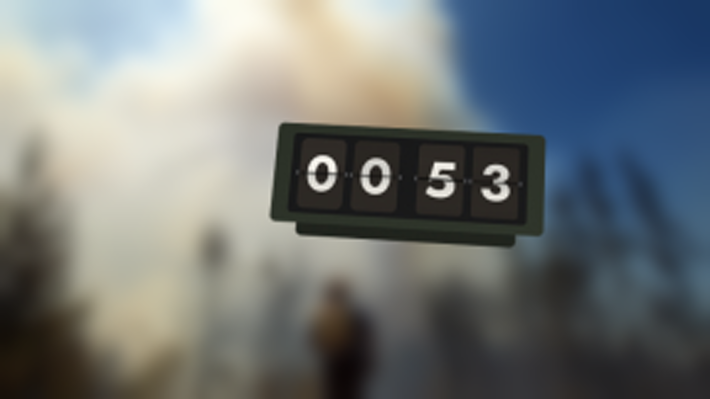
0:53
